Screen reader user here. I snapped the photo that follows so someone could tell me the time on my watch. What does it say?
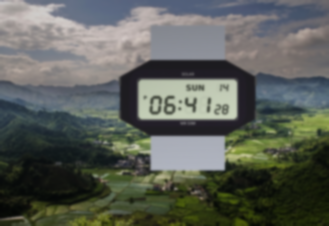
6:41
